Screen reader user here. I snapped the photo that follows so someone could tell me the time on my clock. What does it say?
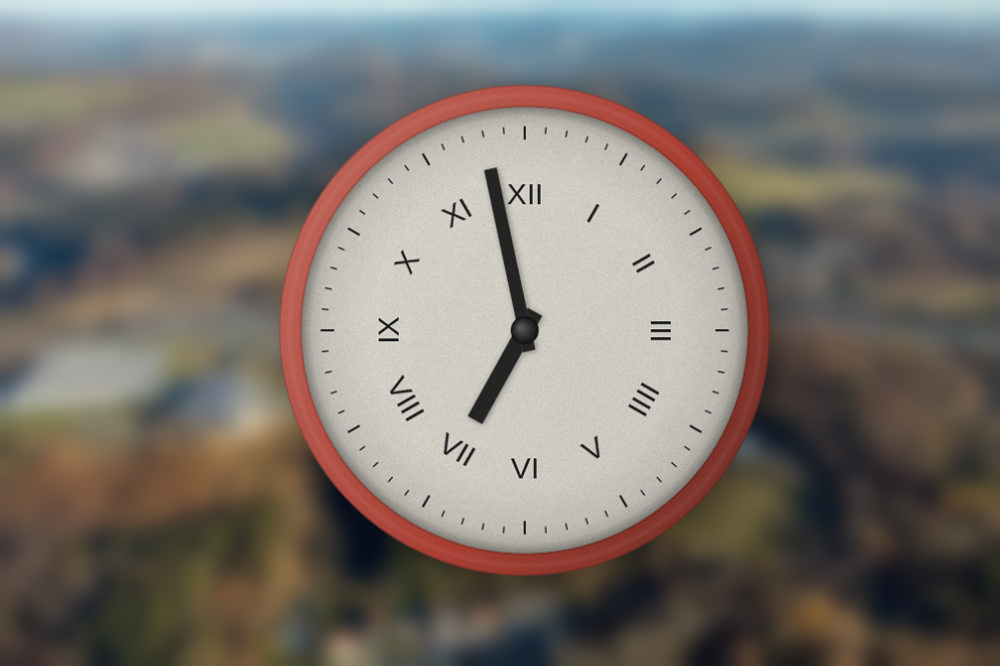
6:58
